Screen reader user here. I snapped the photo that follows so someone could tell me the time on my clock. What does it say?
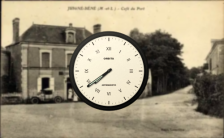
7:39
